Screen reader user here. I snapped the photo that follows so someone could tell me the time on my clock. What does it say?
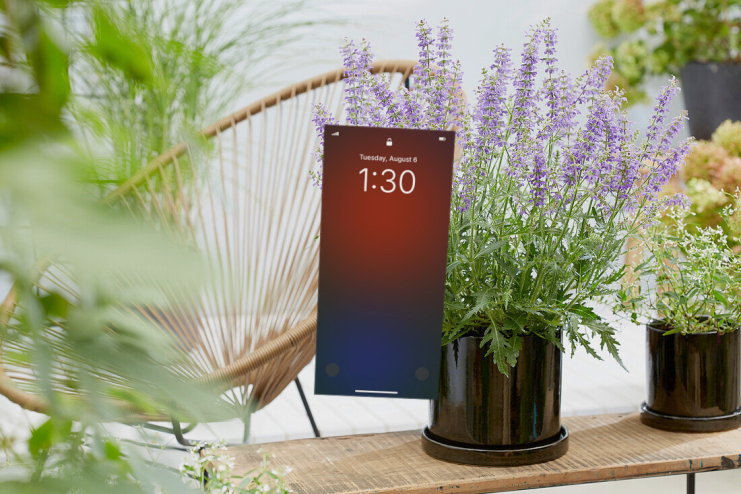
1:30
